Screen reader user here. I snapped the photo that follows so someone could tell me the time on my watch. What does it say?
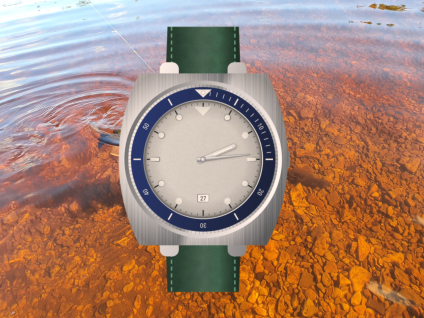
2:14
